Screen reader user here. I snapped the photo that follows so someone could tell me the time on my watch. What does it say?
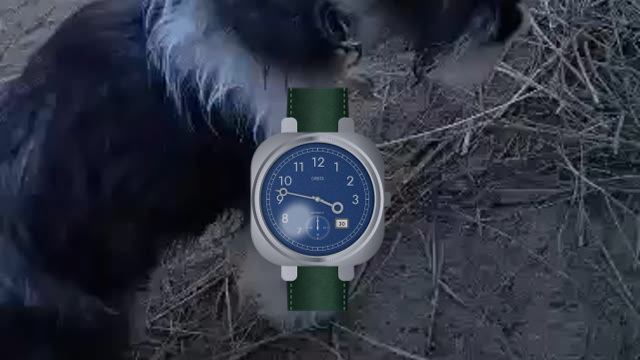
3:47
